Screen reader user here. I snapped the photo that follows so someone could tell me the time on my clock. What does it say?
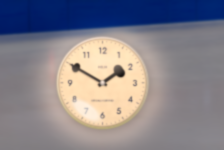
1:50
